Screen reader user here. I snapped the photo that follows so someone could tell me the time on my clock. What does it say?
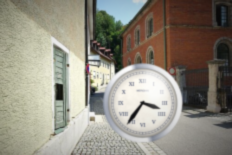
3:36
